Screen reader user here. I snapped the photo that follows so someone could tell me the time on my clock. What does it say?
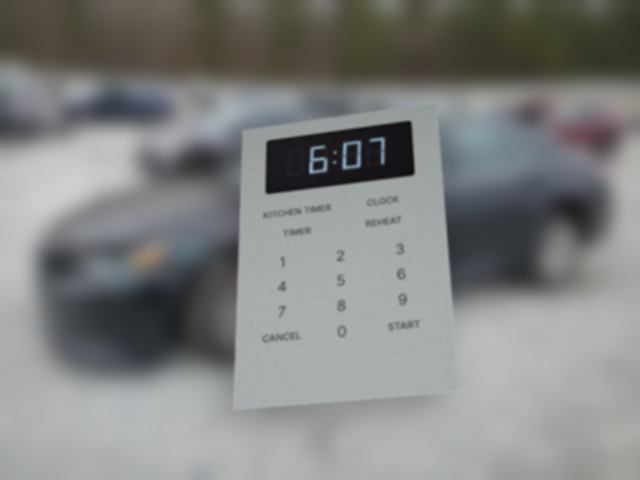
6:07
